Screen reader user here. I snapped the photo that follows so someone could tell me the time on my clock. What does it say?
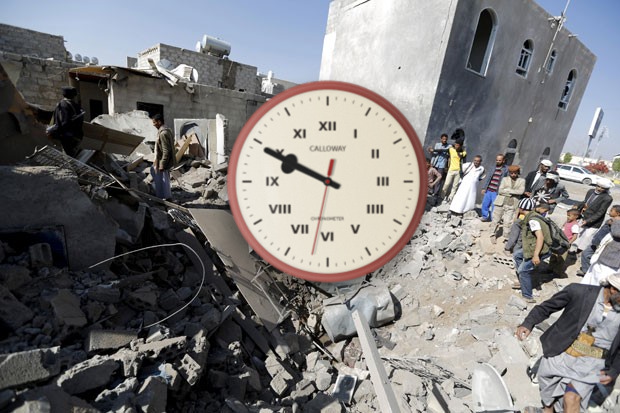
9:49:32
